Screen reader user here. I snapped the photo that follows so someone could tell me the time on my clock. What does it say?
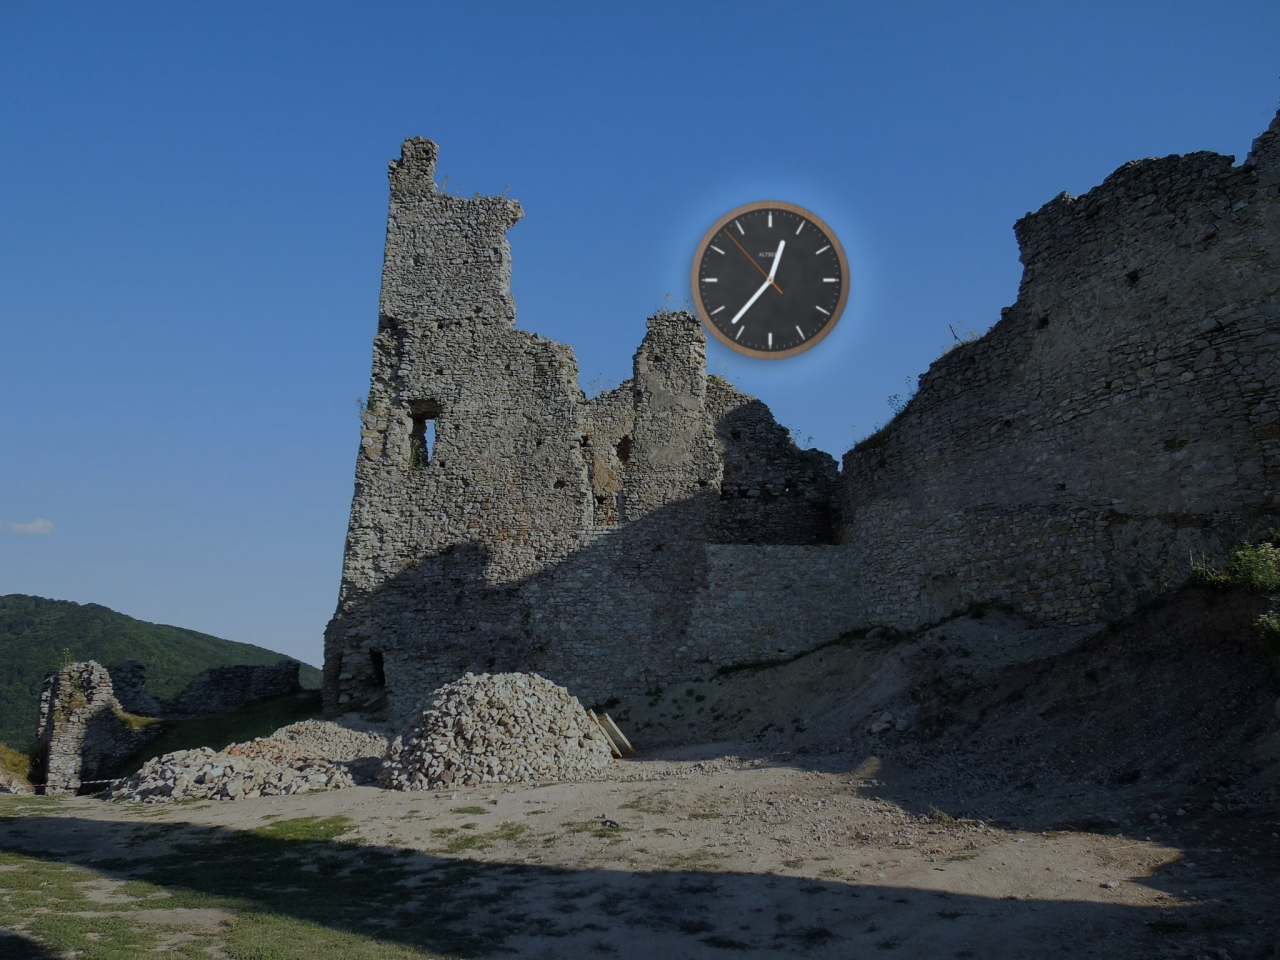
12:36:53
